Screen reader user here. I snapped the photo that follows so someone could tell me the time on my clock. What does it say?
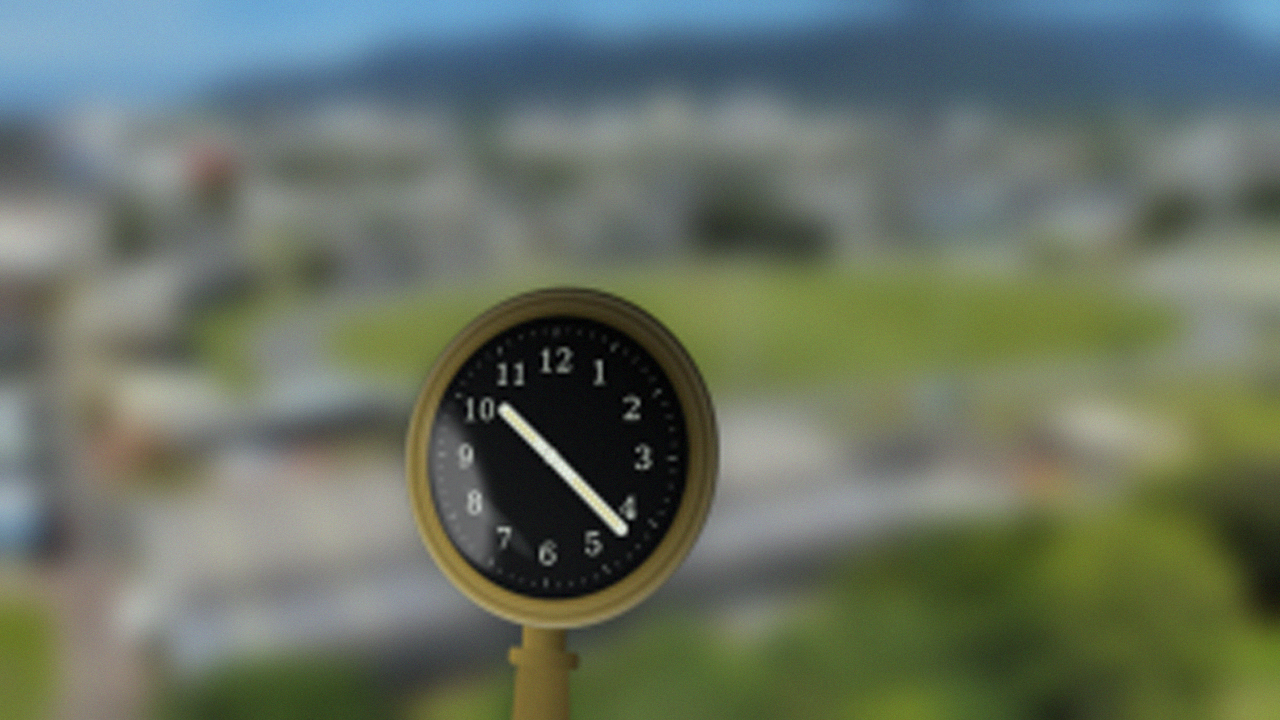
10:22
